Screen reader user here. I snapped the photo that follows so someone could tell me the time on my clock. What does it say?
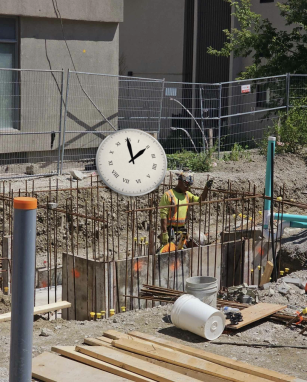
2:00
